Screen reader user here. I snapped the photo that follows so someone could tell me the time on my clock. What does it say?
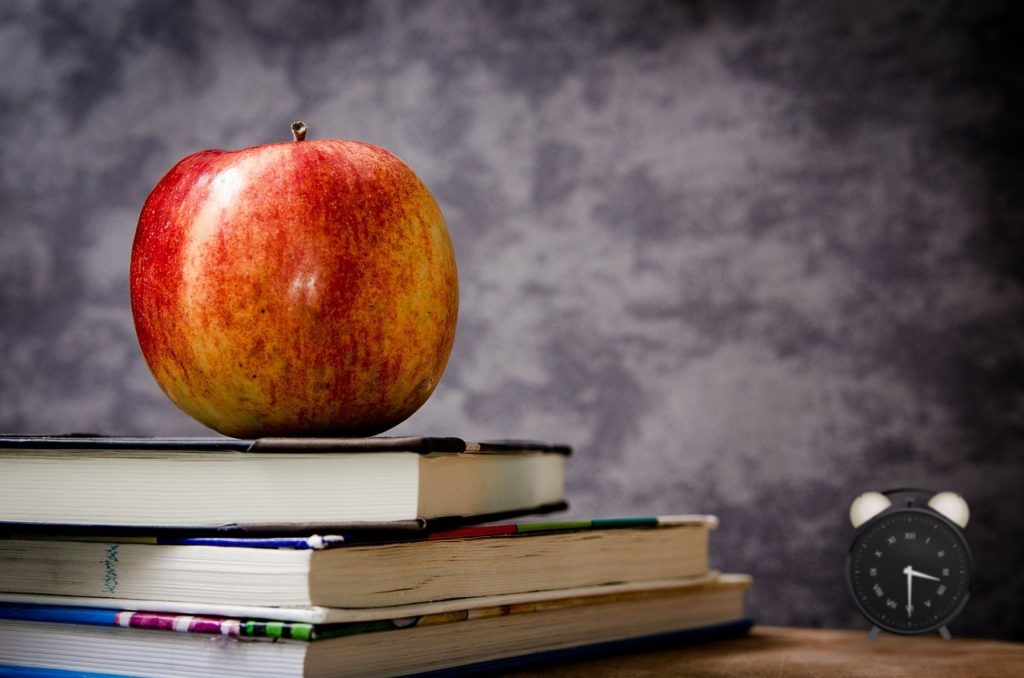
3:30
